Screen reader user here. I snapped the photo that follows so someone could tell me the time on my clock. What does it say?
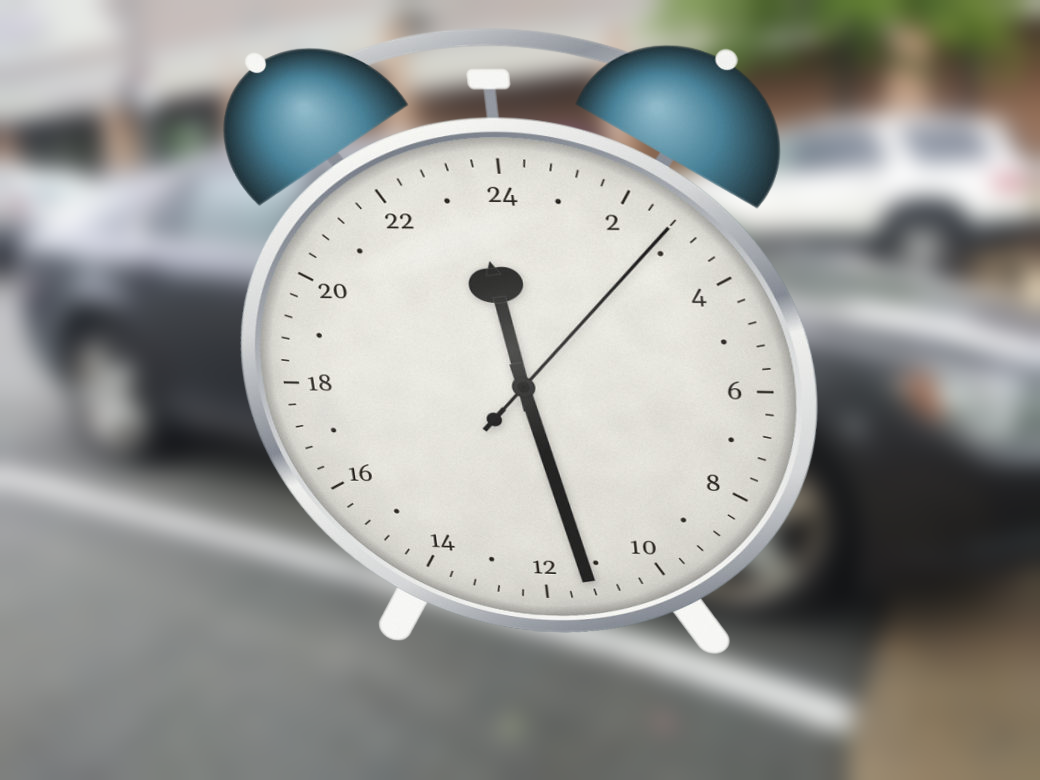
23:28:07
